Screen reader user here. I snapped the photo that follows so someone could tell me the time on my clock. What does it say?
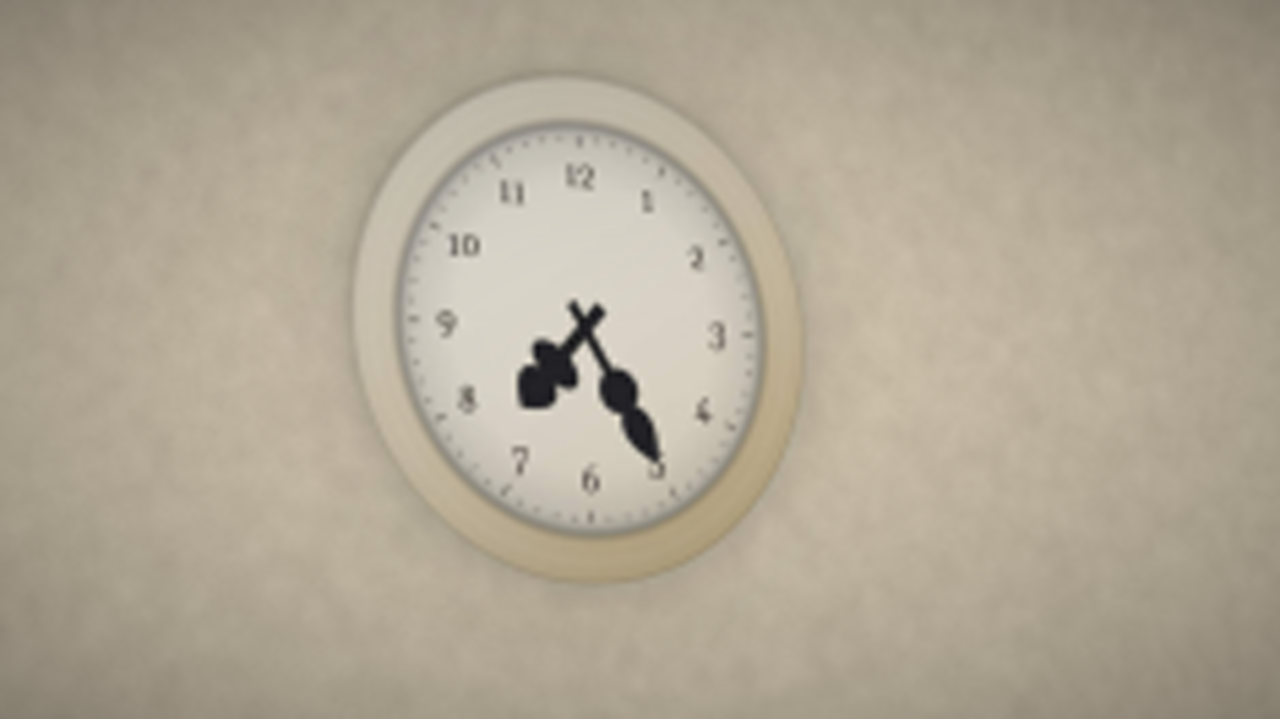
7:25
